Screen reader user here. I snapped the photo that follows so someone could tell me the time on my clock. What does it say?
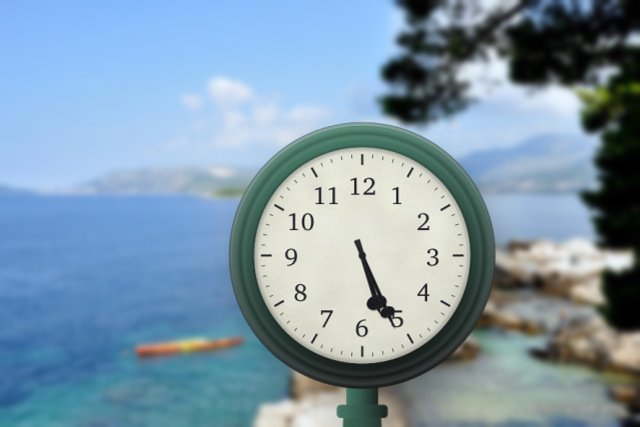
5:26
